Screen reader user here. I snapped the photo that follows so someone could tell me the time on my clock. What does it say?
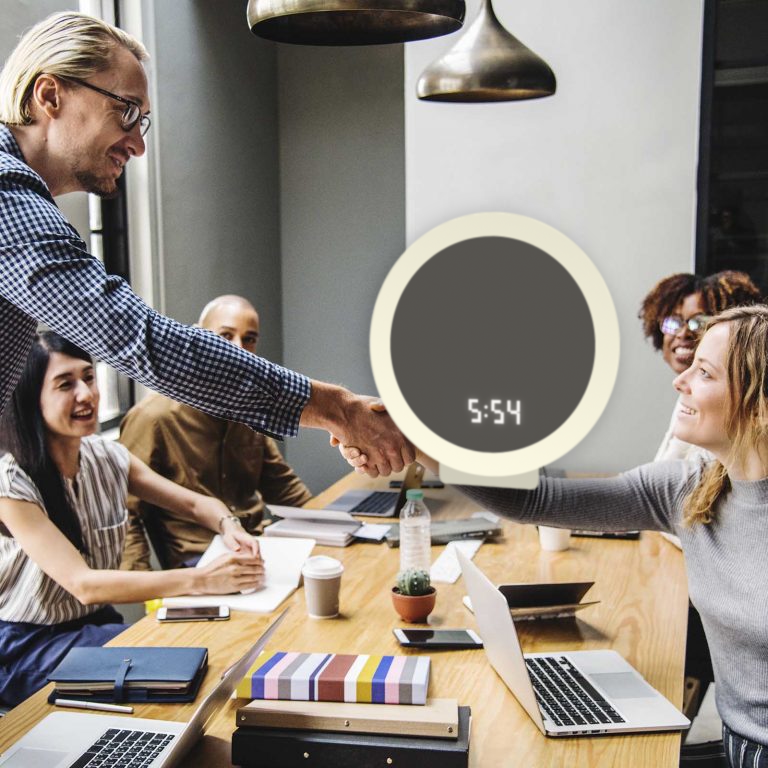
5:54
